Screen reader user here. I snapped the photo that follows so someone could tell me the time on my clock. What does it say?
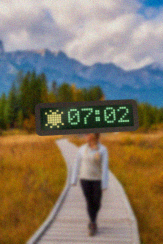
7:02
